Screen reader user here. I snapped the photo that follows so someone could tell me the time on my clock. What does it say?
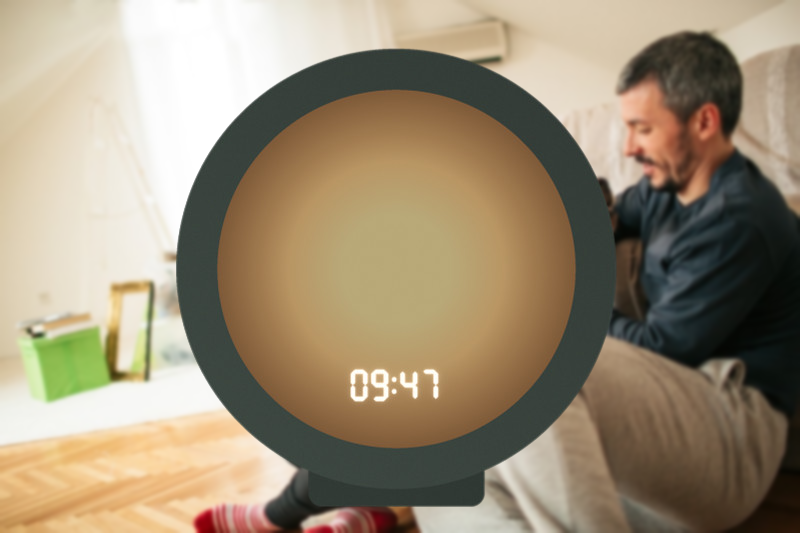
9:47
